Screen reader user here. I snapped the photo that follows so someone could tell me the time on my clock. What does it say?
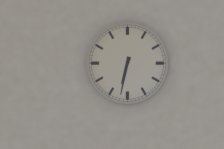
6:32
